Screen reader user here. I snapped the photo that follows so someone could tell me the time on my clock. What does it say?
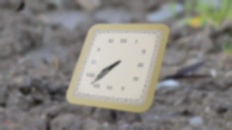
7:37
